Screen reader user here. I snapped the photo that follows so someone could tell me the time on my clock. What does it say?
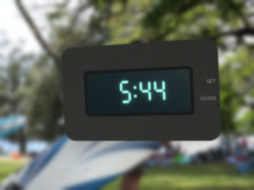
5:44
